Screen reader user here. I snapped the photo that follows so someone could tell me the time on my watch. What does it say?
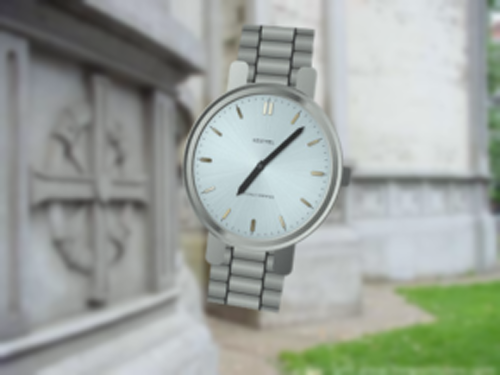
7:07
